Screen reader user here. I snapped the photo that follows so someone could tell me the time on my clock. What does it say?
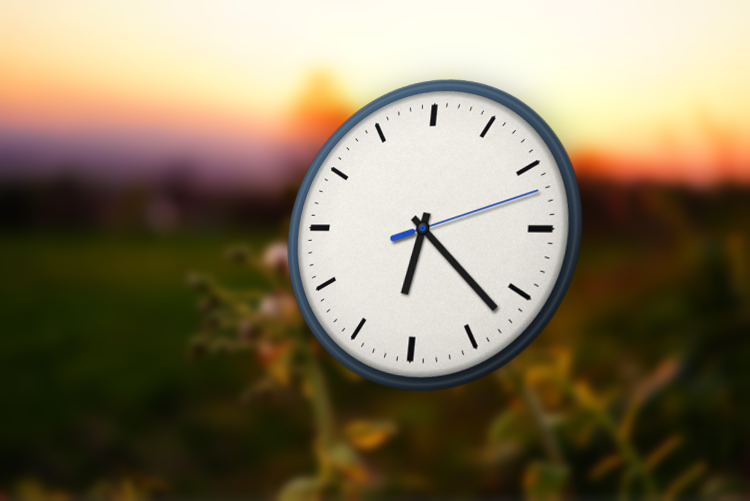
6:22:12
